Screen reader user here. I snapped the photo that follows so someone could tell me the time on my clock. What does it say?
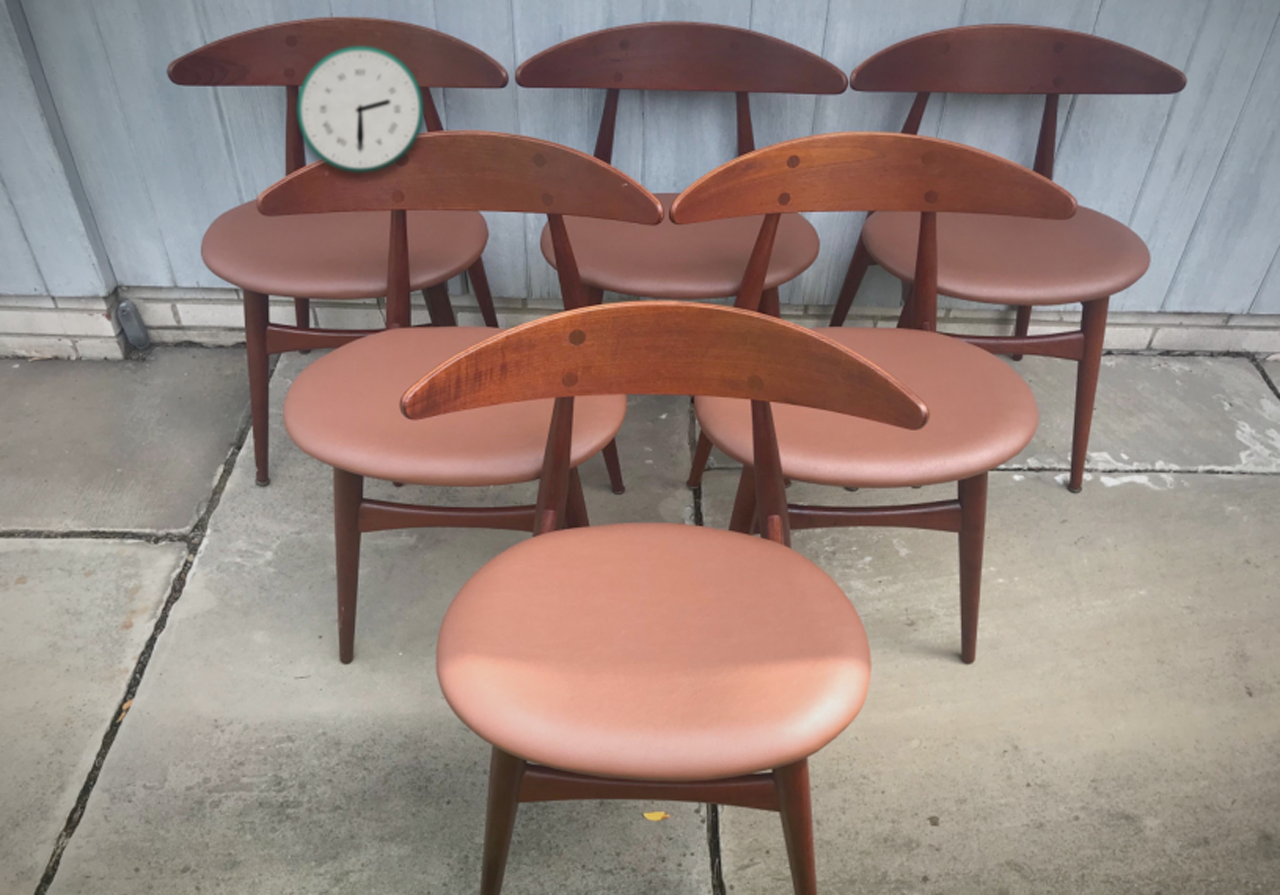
2:30
